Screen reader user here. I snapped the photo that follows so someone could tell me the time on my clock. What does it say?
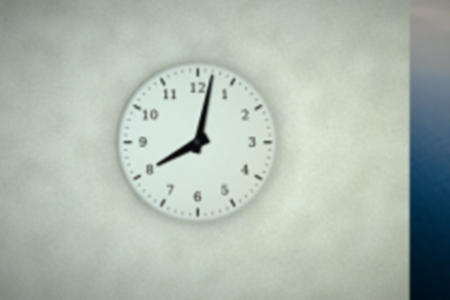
8:02
